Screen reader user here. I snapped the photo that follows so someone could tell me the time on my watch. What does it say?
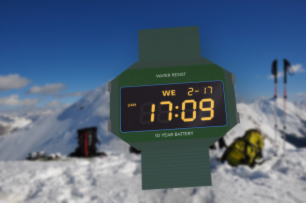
17:09
